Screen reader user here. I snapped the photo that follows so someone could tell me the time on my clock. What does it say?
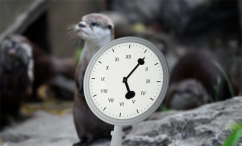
5:06
